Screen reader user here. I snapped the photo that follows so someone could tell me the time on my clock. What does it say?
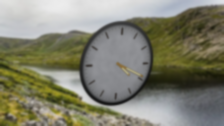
4:19
